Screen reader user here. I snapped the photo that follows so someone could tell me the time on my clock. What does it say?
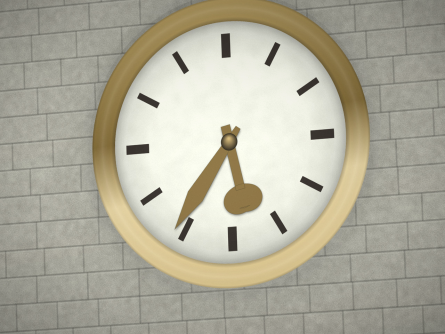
5:36
